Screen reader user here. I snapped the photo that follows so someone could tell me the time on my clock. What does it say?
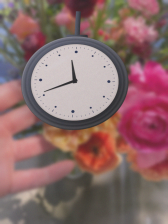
11:41
